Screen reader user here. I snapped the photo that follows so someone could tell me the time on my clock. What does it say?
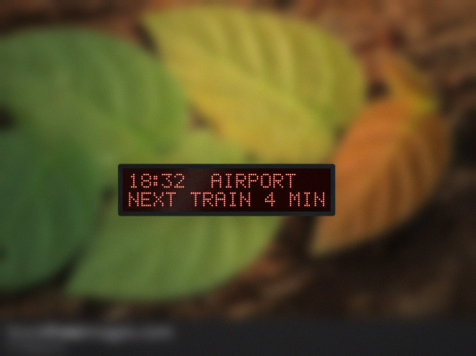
18:32
